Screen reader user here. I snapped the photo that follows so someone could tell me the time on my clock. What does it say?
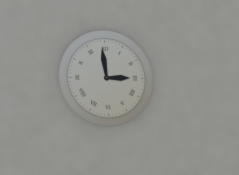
2:59
